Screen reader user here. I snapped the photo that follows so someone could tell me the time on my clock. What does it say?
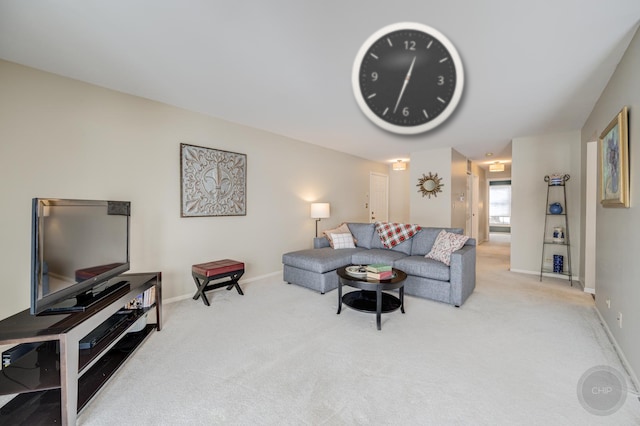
12:33
